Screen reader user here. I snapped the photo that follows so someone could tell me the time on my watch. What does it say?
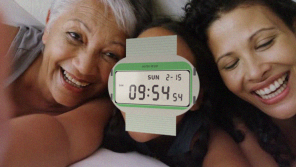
9:54:54
